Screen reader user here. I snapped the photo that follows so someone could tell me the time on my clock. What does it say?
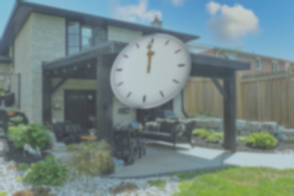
11:59
